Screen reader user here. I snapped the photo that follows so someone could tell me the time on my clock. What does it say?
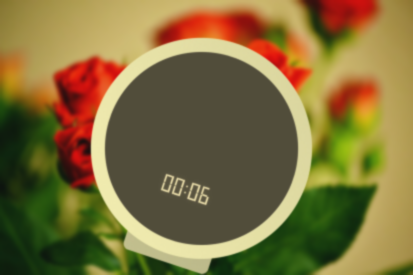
0:06
